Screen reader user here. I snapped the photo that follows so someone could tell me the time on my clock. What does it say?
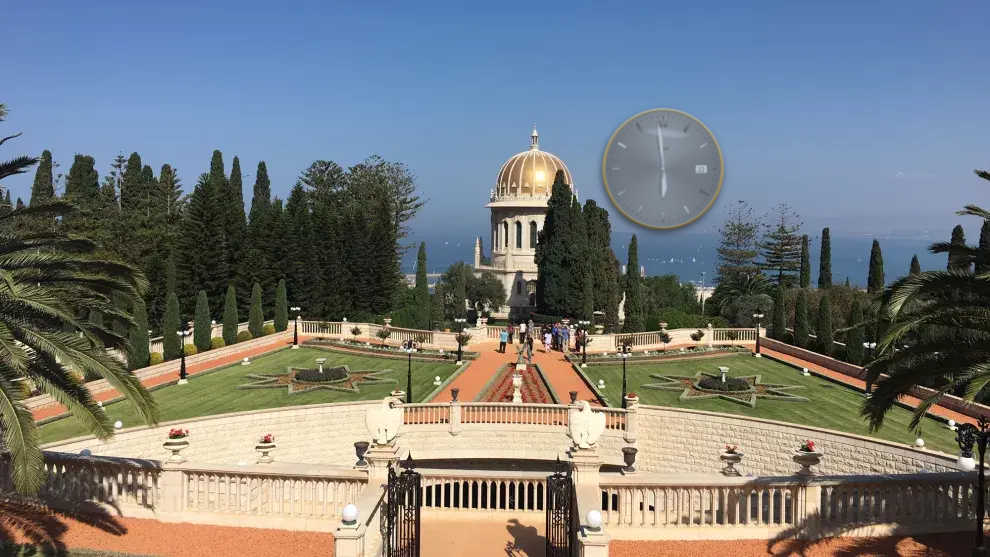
5:59
